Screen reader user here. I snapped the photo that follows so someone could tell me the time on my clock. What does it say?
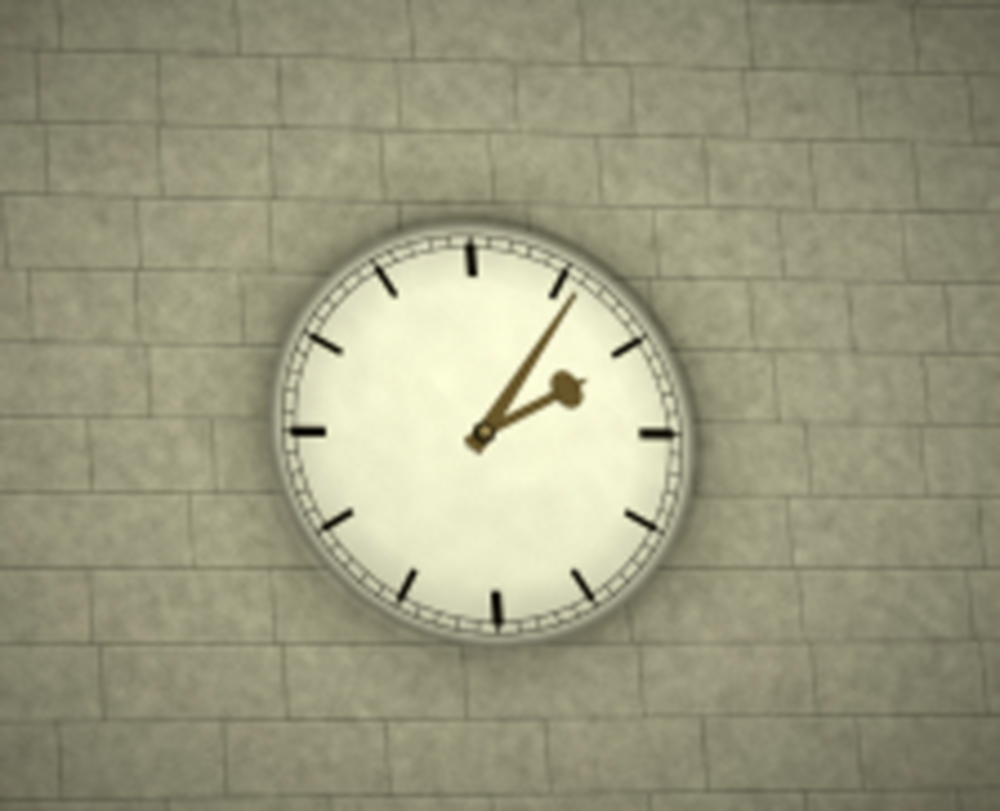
2:06
